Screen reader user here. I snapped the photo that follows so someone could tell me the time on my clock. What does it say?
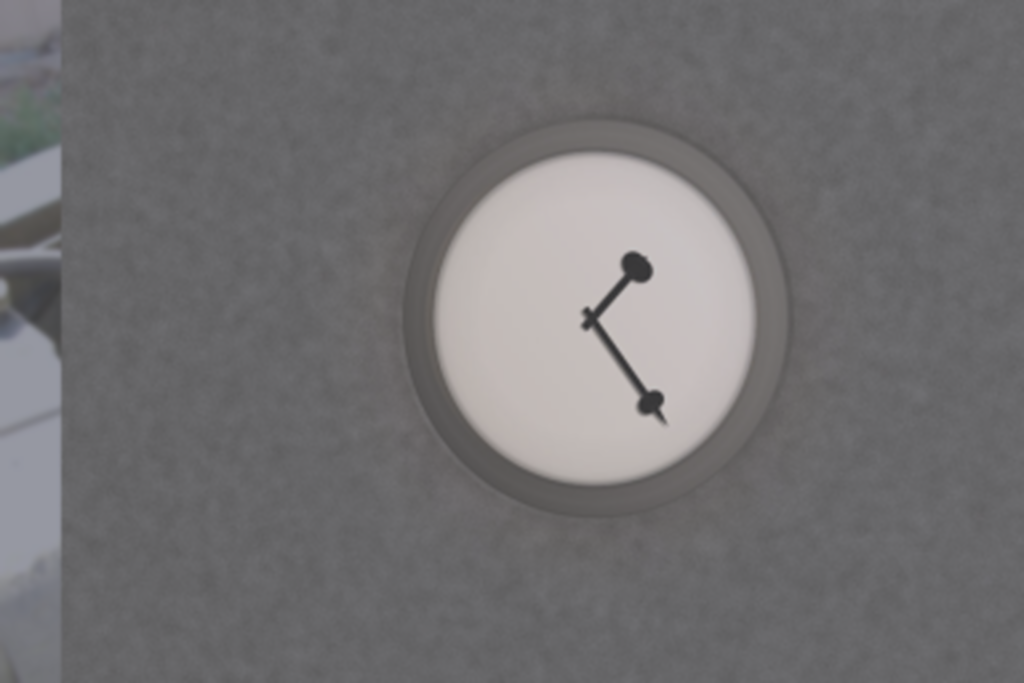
1:24
